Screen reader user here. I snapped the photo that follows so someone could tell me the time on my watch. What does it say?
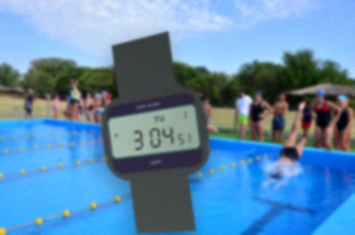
3:04
